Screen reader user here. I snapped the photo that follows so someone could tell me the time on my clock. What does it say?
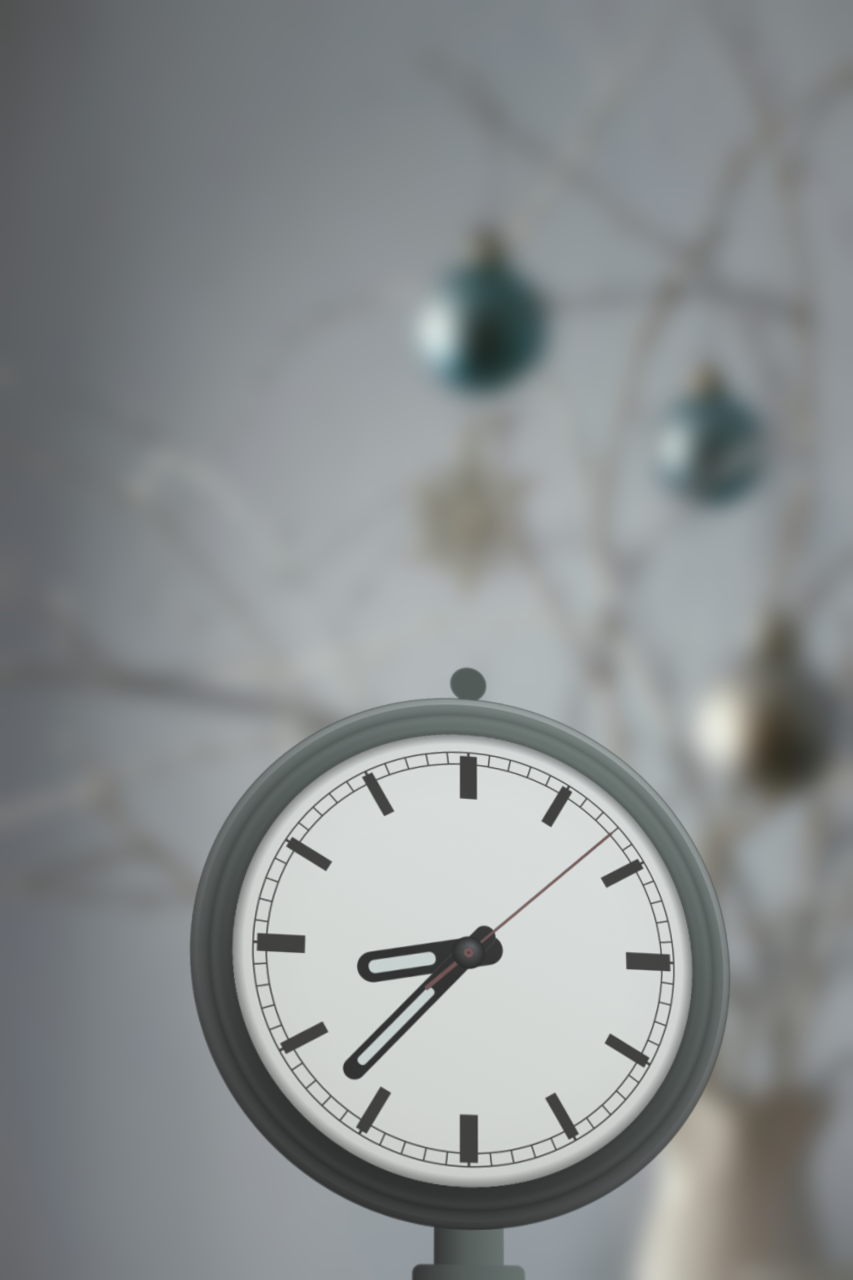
8:37:08
